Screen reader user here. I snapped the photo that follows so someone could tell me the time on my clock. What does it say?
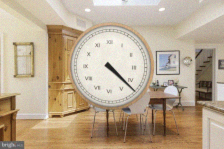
4:22
